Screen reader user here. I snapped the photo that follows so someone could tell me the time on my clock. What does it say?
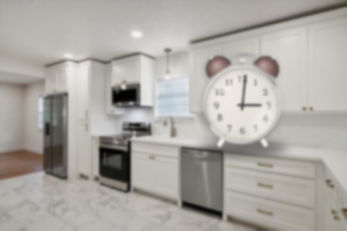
3:01
